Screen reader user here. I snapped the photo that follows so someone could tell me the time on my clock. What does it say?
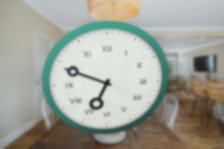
6:49
